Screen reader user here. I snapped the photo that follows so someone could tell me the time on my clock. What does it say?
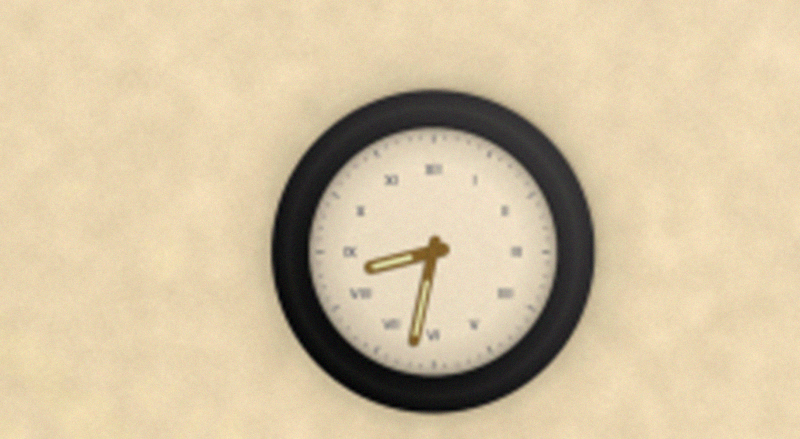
8:32
